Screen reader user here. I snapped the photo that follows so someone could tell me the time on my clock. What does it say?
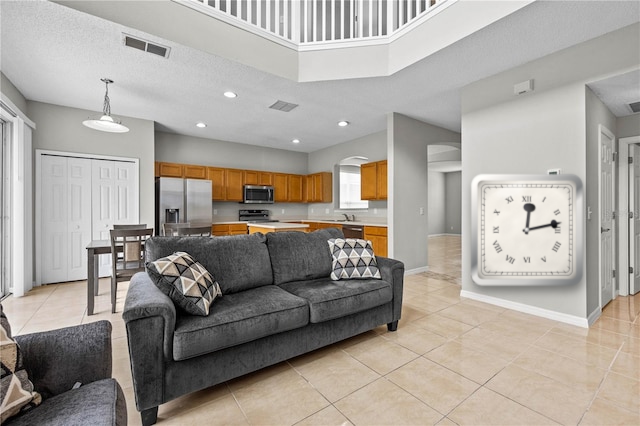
12:13
